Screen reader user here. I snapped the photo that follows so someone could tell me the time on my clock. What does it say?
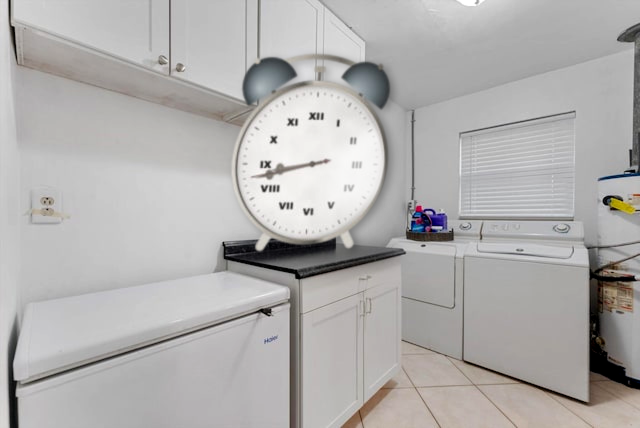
8:42:43
